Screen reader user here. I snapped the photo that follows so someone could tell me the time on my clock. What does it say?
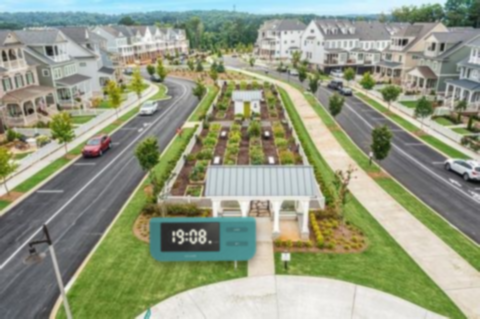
19:08
